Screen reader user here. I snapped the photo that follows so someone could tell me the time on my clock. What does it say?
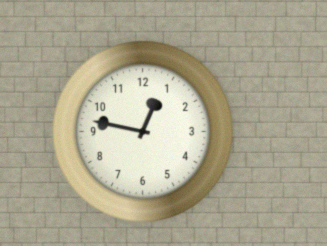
12:47
